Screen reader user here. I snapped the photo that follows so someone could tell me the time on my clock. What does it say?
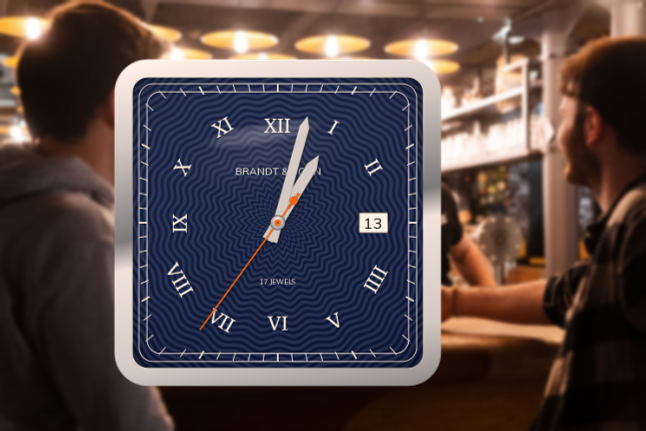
1:02:36
